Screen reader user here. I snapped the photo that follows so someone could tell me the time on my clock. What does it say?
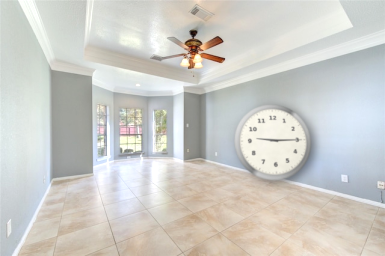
9:15
